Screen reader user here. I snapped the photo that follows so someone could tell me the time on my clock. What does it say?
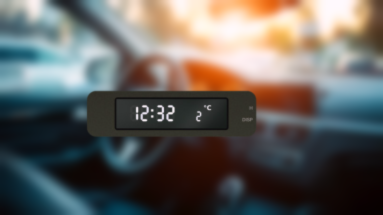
12:32
